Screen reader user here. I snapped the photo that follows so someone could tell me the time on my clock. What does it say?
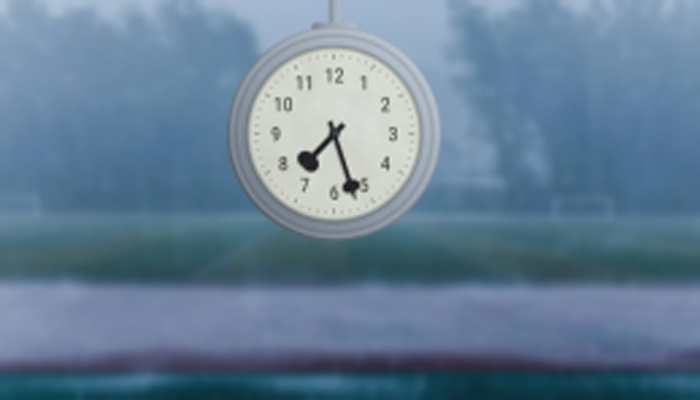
7:27
